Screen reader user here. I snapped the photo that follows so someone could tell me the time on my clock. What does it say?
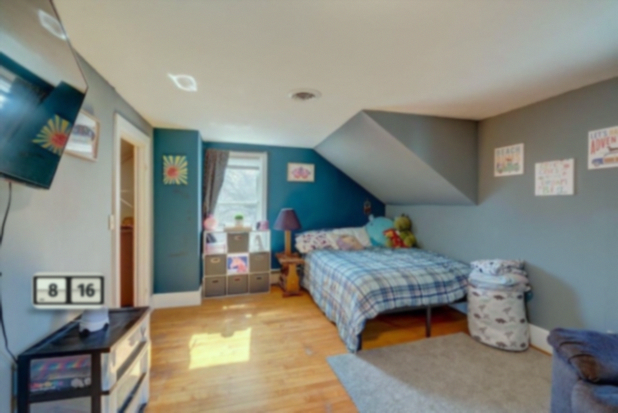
8:16
